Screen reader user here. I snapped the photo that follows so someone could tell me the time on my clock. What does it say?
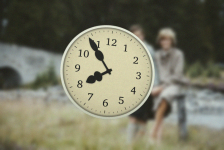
7:54
